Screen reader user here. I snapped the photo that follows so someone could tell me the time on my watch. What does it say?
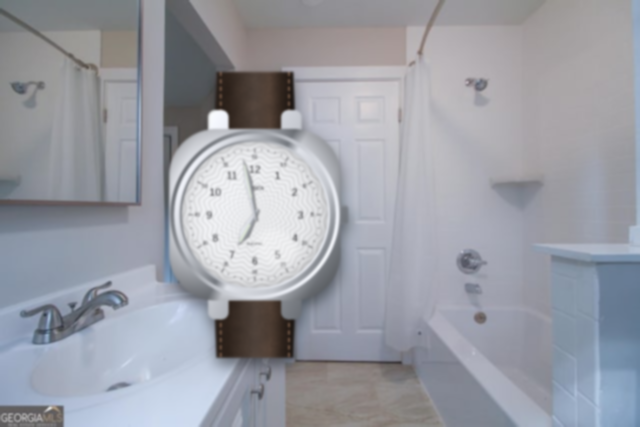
6:58
